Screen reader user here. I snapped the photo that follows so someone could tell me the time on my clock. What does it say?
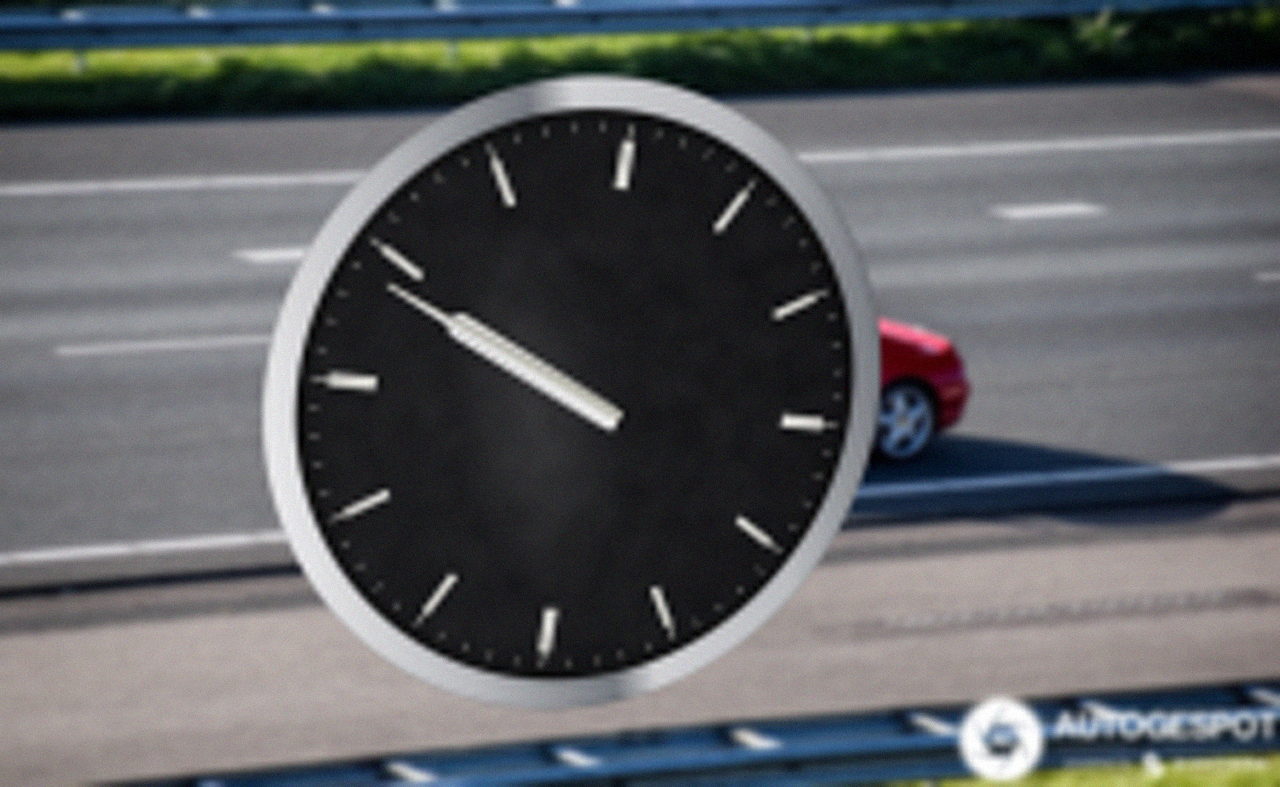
9:49
